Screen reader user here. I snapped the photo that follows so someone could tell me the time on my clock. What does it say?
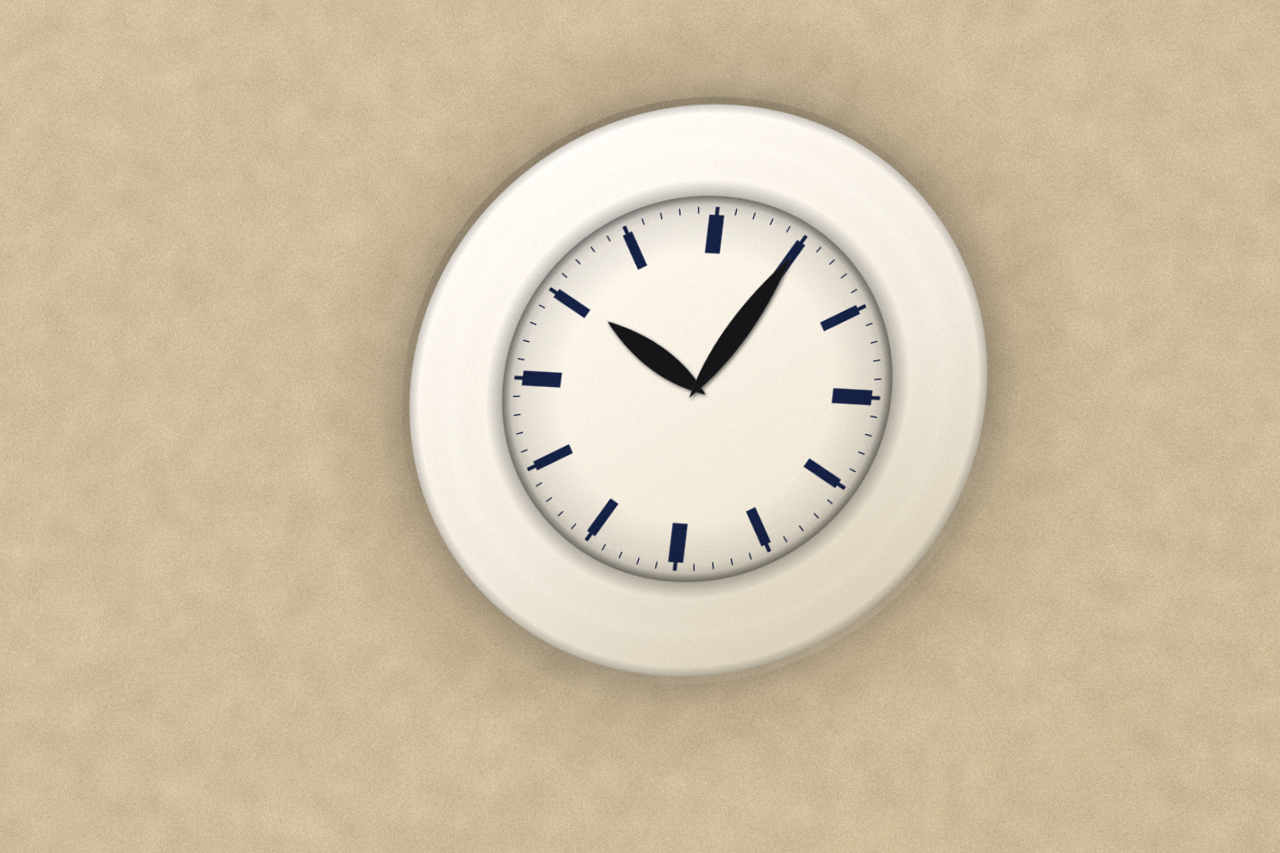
10:05
